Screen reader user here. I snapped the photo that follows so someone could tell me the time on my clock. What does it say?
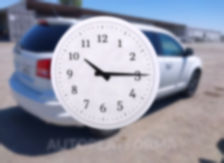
10:15
